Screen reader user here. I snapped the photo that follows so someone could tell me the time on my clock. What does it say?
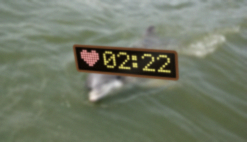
2:22
